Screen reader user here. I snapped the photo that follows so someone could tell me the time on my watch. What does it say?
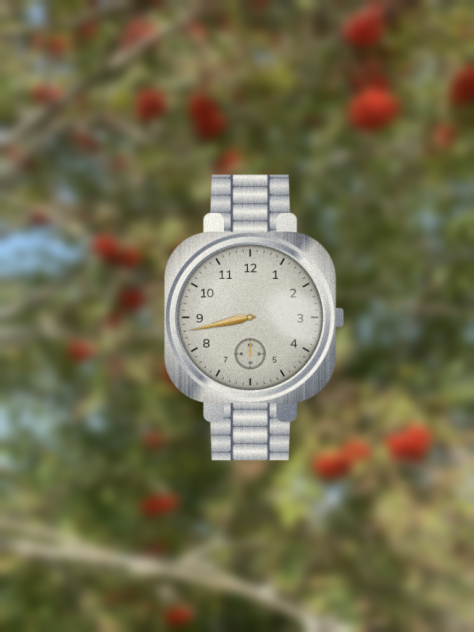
8:43
